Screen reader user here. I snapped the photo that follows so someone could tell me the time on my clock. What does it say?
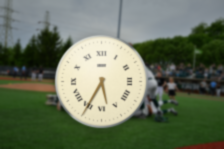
5:35
